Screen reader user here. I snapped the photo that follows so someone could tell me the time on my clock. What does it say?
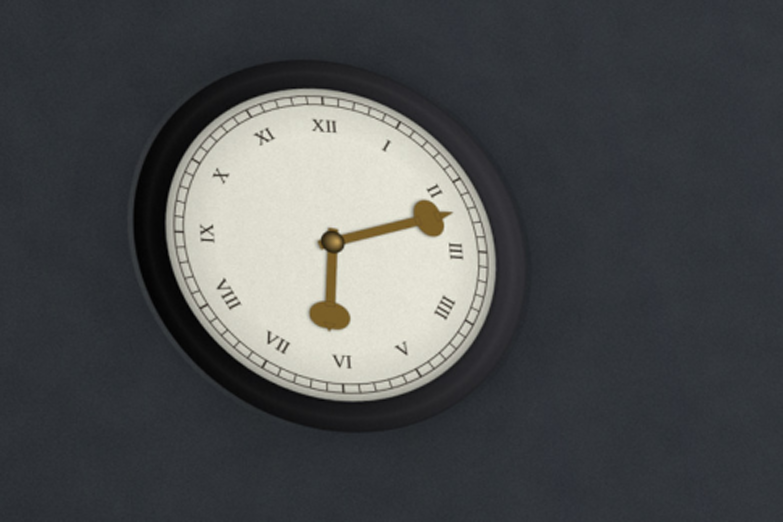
6:12
